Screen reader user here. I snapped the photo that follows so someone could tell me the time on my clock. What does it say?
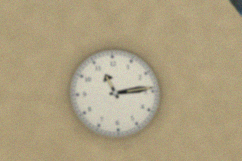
11:14
